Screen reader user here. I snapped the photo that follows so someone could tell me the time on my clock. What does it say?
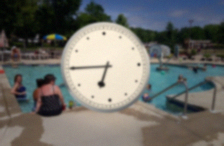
6:45
